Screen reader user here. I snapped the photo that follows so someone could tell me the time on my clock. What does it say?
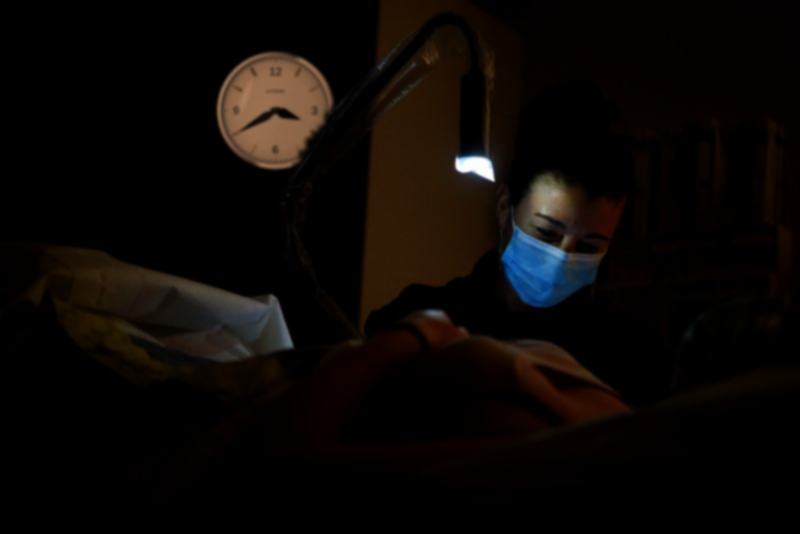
3:40
